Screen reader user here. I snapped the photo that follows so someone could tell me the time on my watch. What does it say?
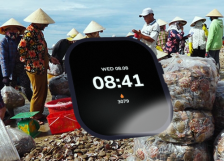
8:41
